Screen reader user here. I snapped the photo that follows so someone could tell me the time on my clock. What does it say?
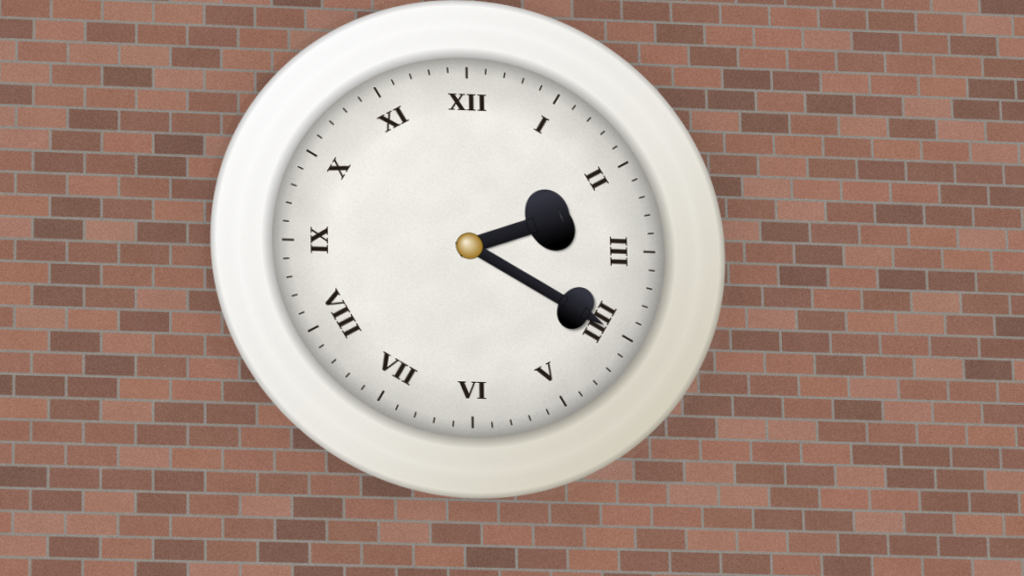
2:20
